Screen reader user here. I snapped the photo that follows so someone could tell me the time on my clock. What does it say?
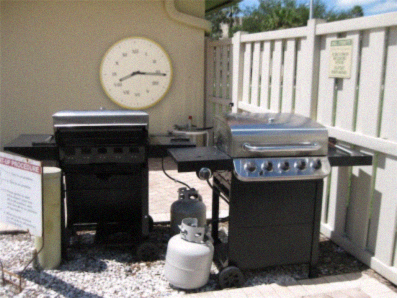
8:16
